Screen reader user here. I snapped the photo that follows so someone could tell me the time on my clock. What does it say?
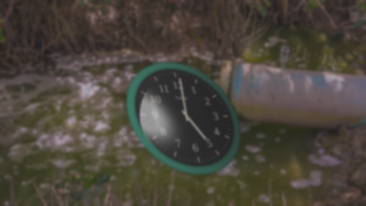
5:01
